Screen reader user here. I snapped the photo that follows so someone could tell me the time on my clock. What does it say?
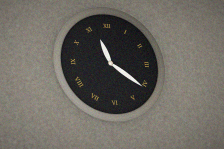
11:21
